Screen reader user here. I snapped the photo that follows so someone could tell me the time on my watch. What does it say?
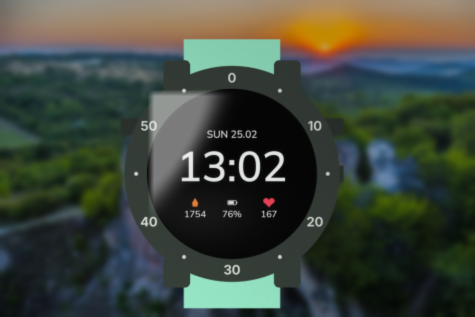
13:02
